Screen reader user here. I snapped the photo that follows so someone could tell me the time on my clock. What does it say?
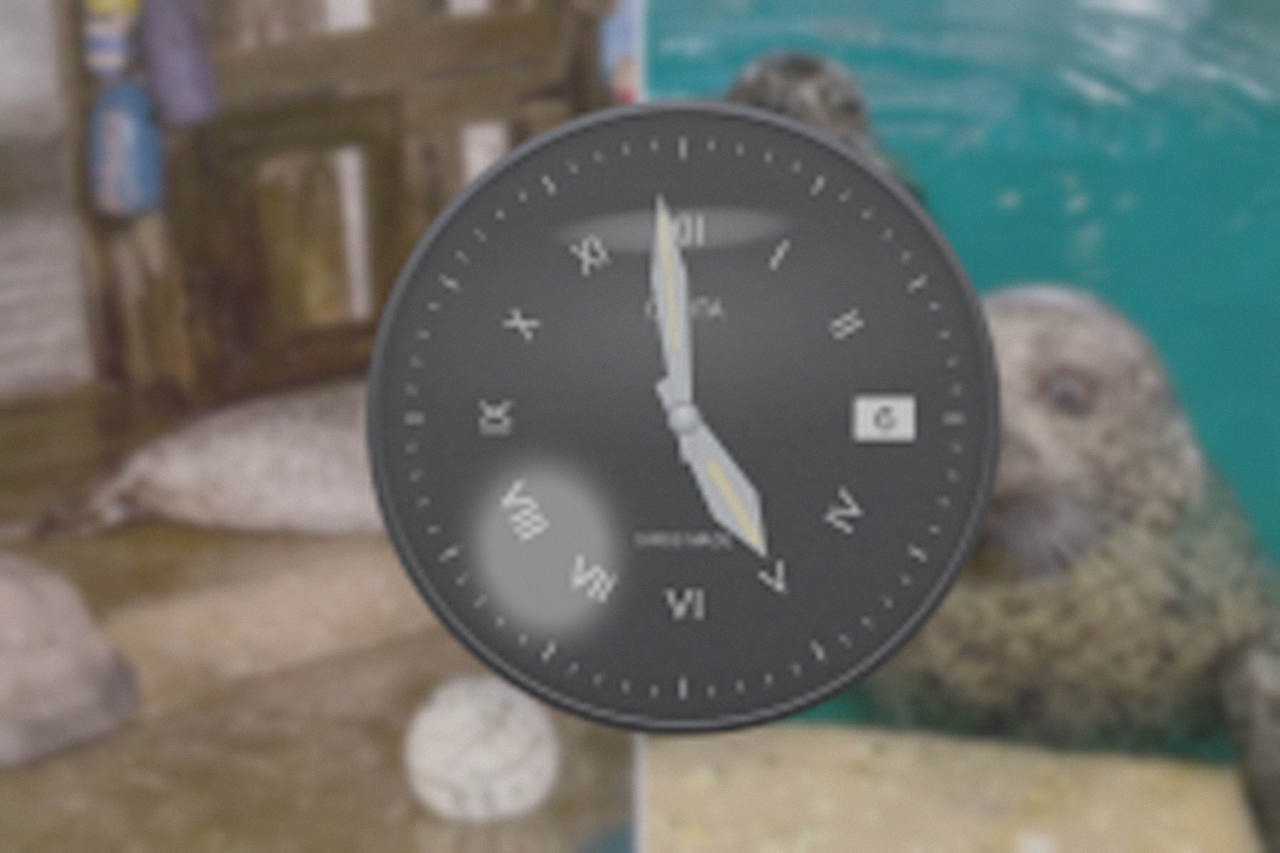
4:59
